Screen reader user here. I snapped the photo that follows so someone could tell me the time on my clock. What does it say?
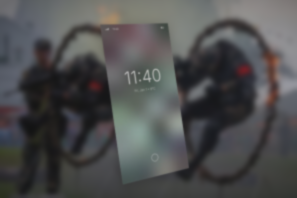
11:40
